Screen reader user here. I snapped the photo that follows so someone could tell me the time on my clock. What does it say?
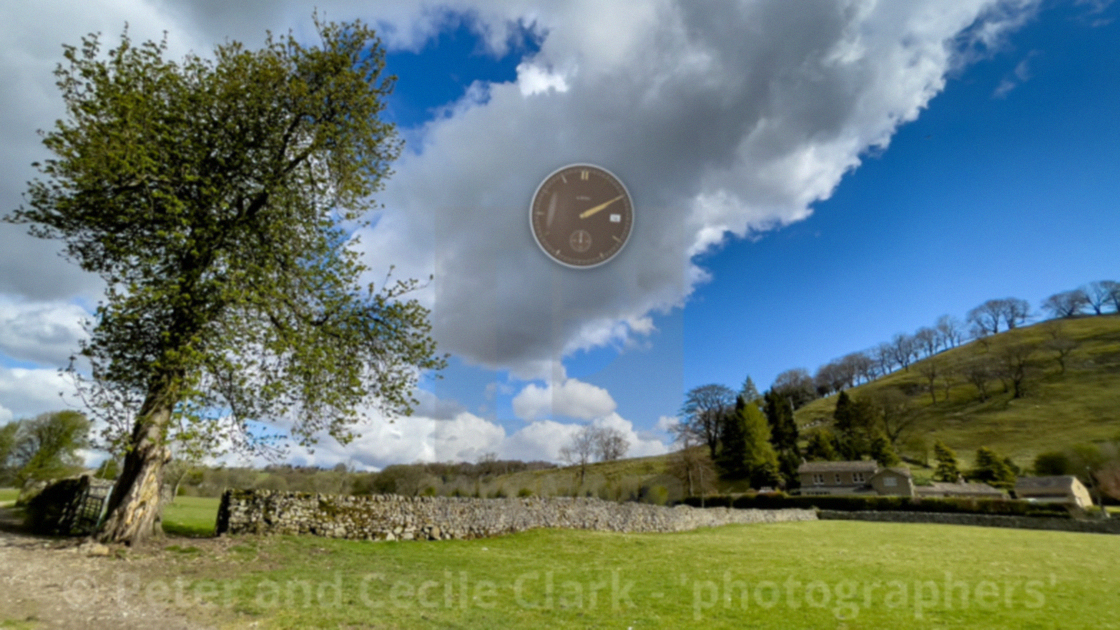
2:10
